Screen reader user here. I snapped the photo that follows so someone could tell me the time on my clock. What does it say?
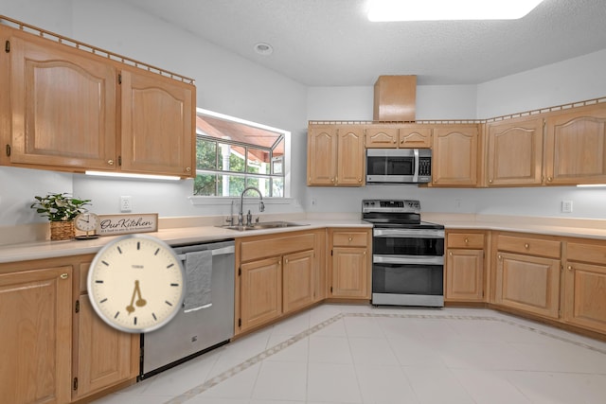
5:32
